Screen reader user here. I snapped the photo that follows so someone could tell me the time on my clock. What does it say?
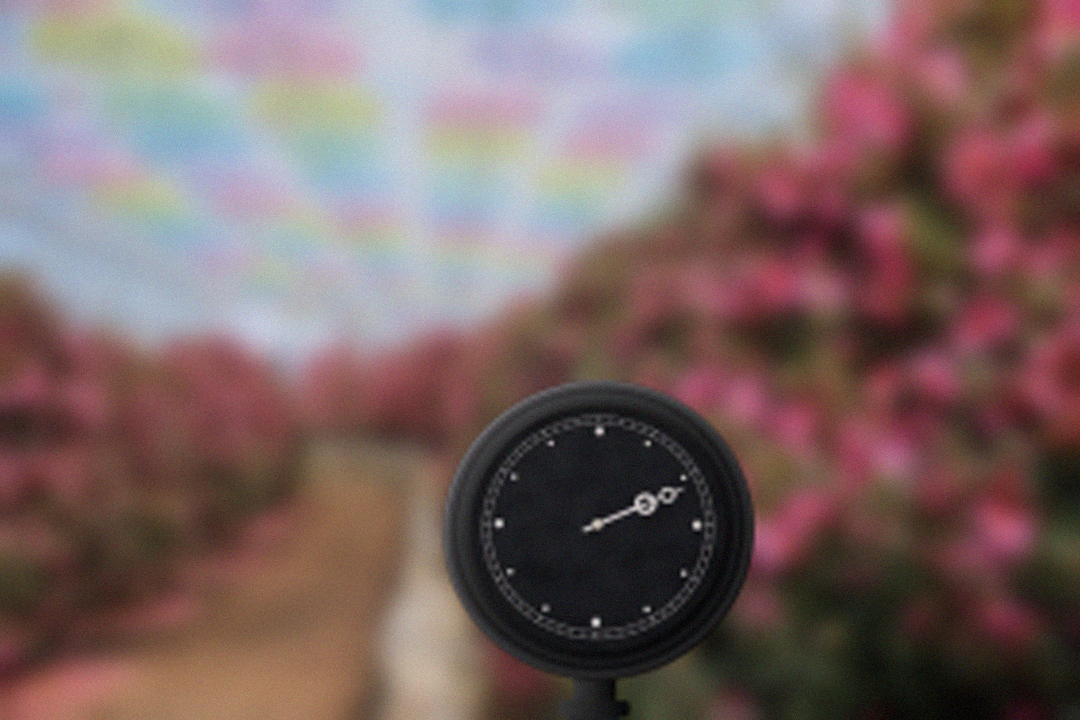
2:11
